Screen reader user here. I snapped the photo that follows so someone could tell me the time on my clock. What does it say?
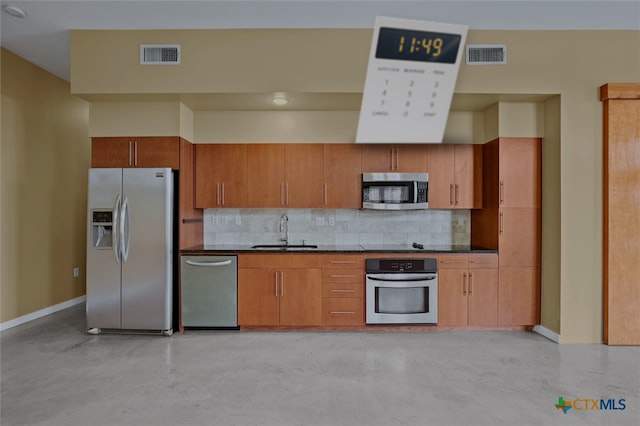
11:49
